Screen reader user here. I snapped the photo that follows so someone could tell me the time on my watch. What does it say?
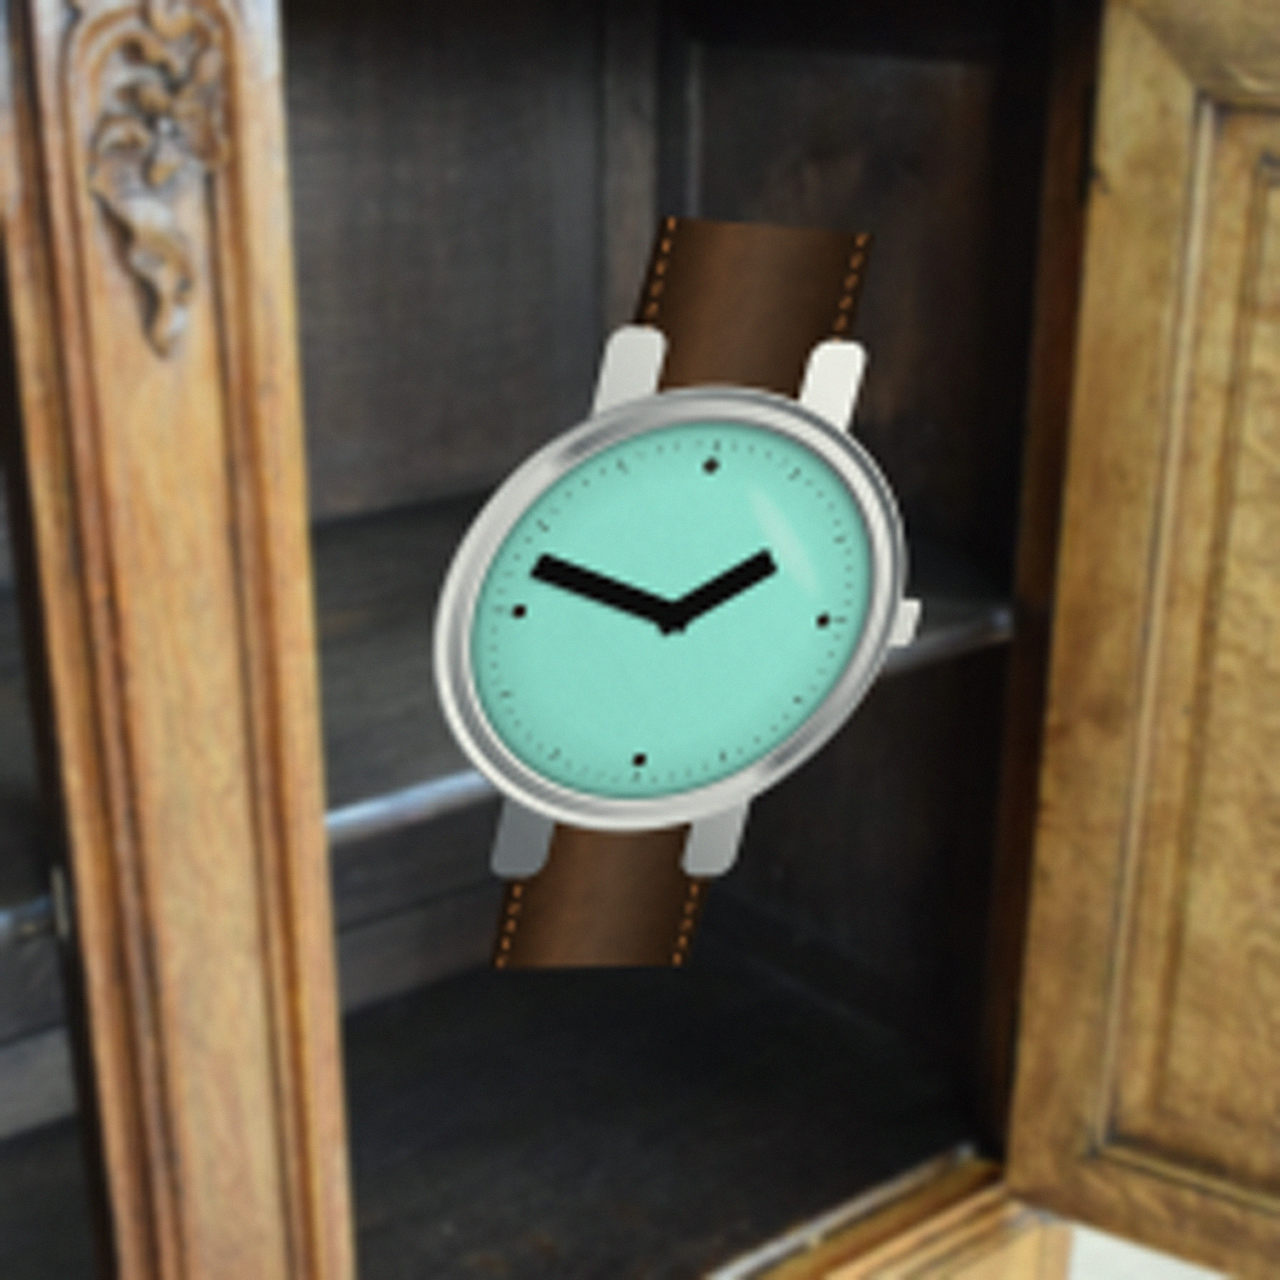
1:48
